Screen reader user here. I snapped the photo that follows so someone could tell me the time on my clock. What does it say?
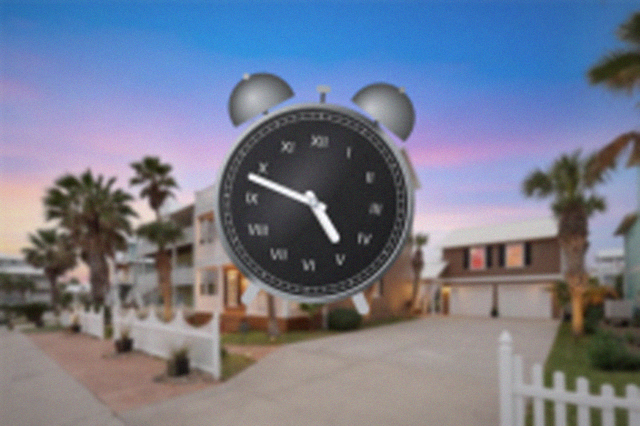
4:48
